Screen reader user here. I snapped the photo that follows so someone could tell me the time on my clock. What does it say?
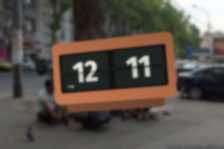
12:11
